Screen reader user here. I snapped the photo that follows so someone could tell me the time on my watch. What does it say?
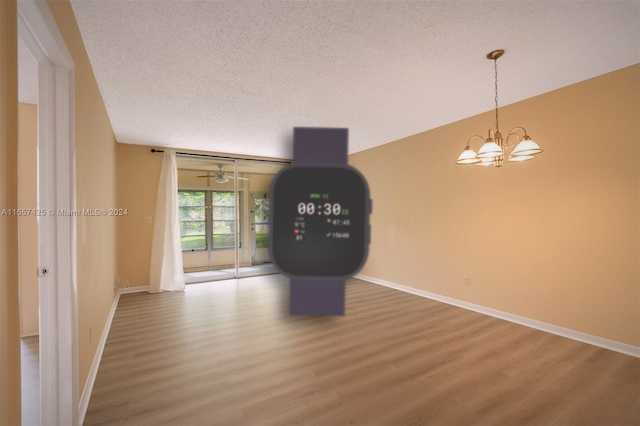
0:30
